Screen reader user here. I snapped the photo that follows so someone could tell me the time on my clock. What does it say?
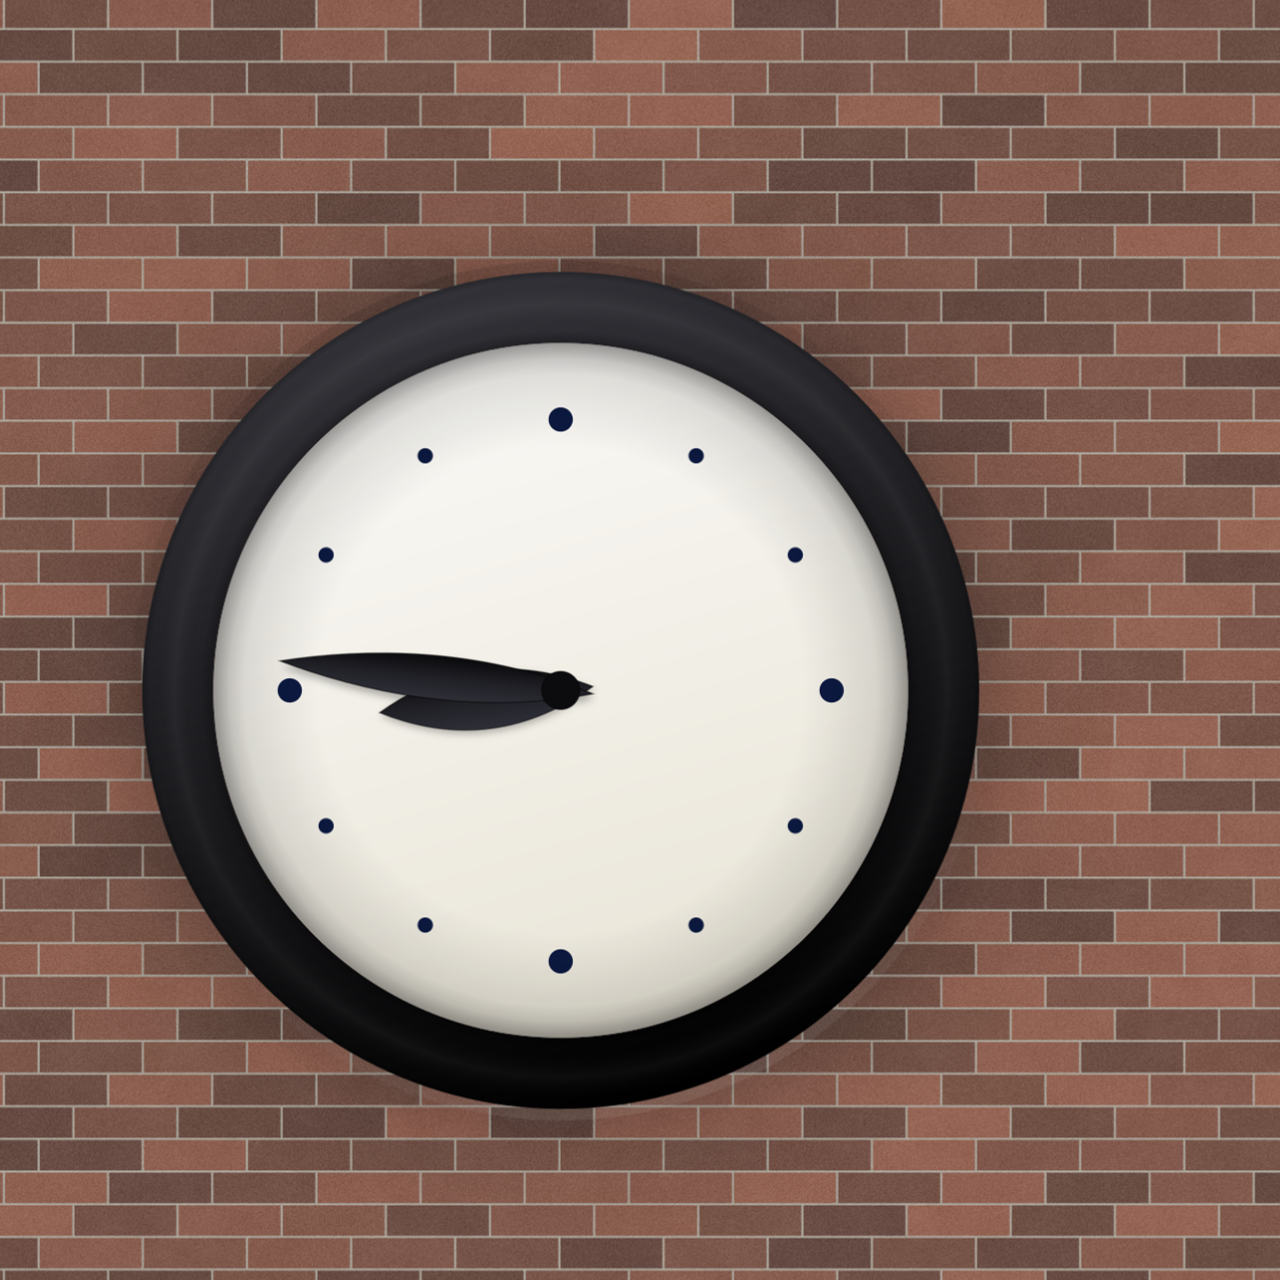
8:46
